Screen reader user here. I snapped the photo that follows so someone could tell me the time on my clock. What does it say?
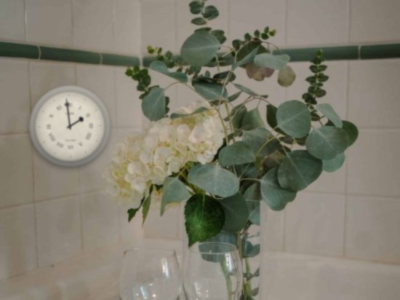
1:59
